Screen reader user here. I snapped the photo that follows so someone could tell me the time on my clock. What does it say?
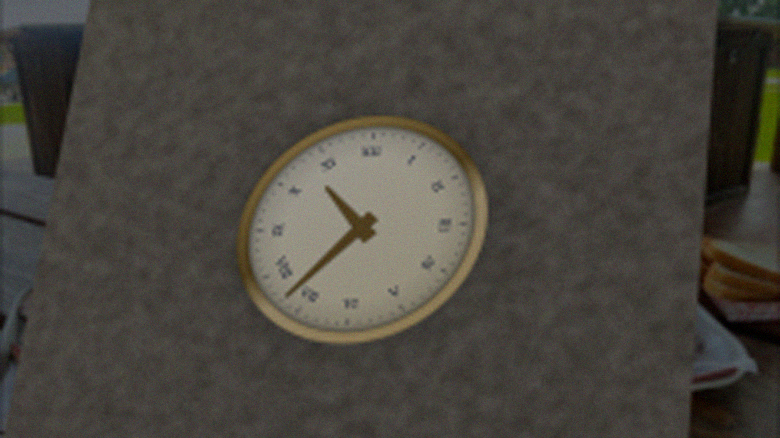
10:37
